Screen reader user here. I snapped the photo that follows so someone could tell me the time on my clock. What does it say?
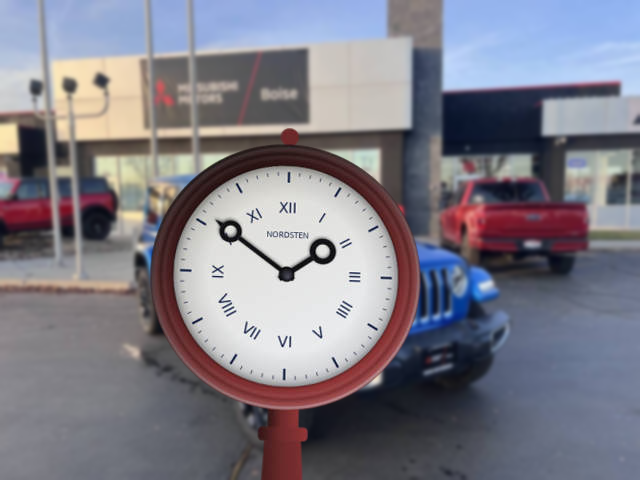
1:51
